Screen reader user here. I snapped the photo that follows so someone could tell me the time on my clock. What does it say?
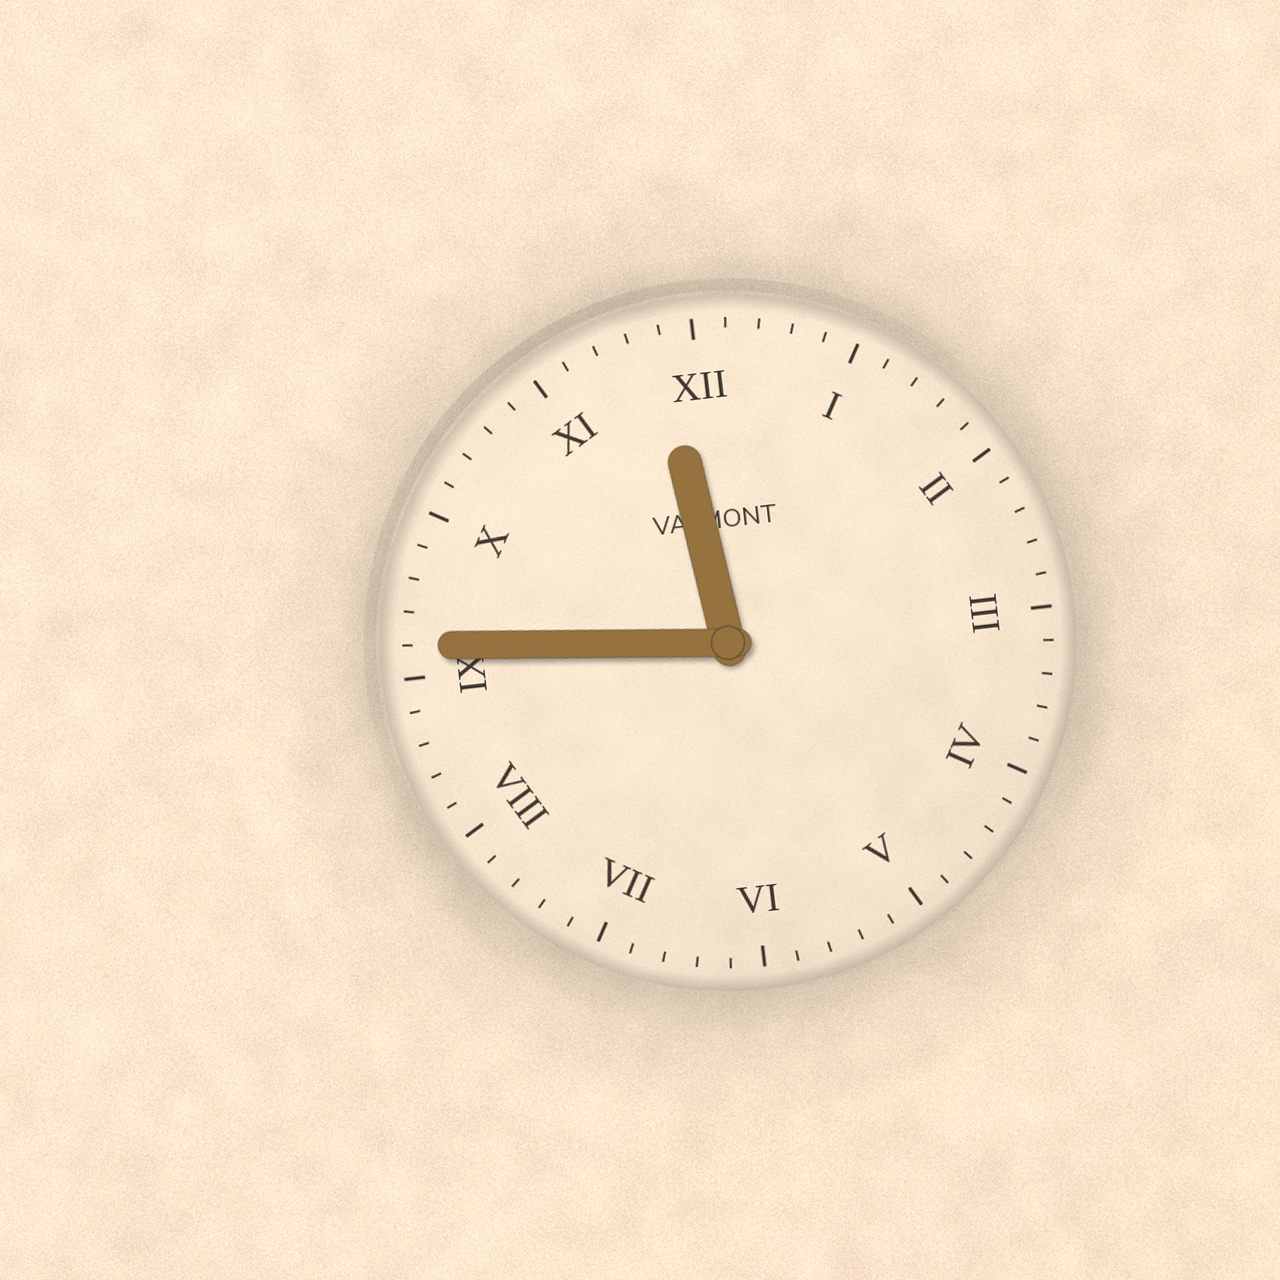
11:46
